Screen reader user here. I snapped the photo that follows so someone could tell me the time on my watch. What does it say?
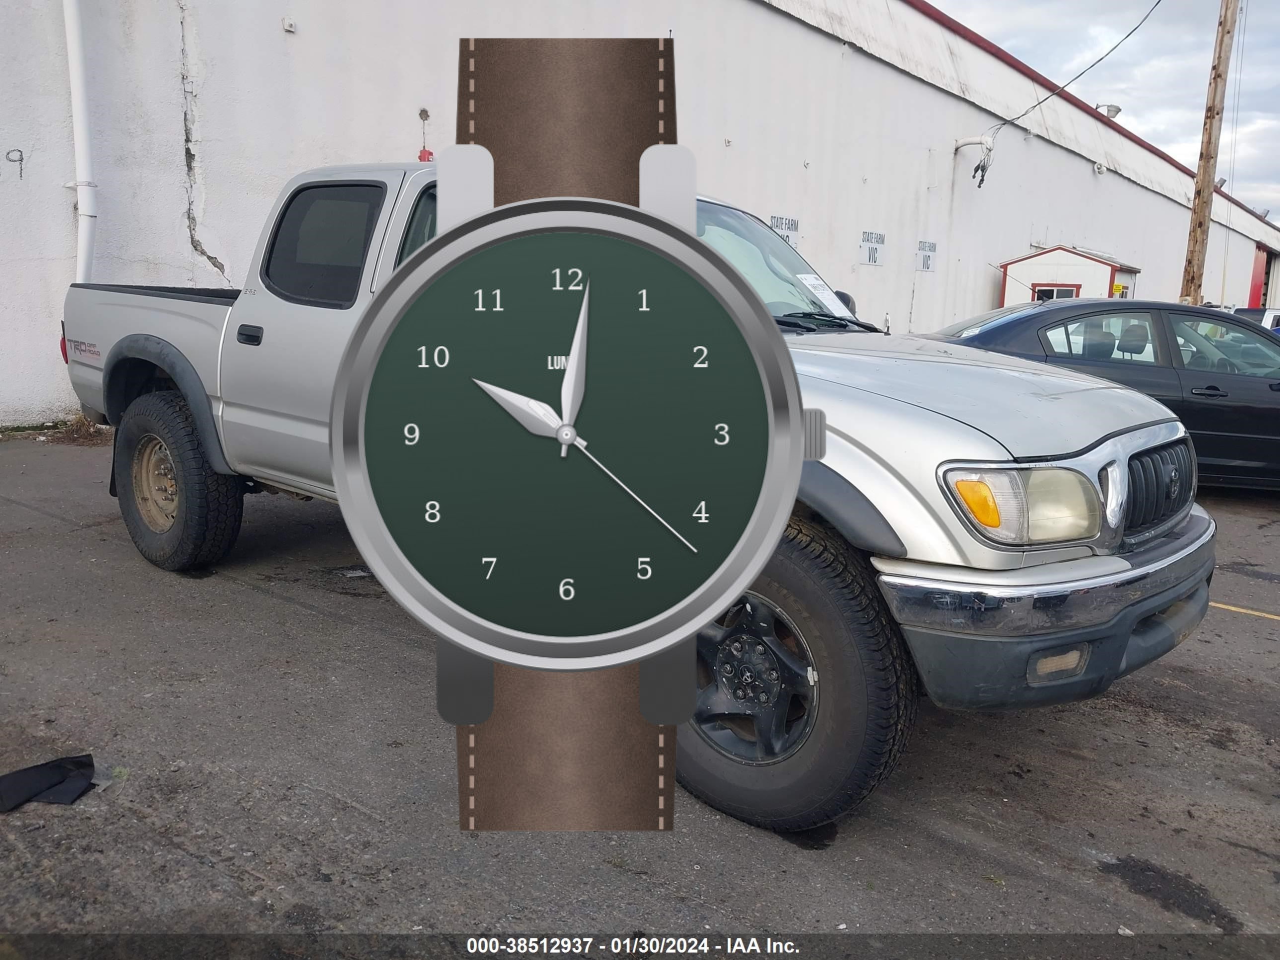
10:01:22
